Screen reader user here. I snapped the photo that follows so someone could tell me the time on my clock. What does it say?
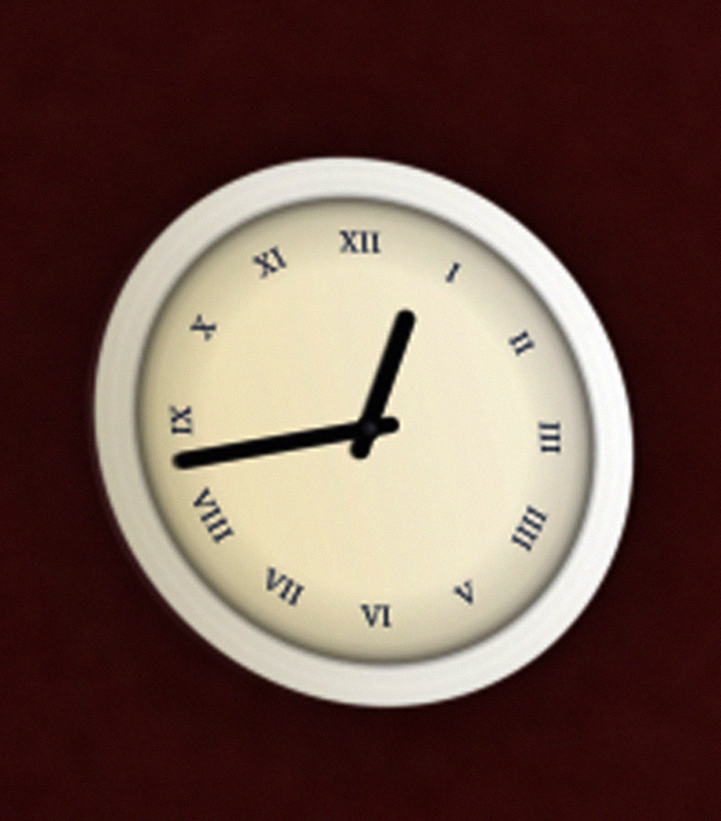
12:43
